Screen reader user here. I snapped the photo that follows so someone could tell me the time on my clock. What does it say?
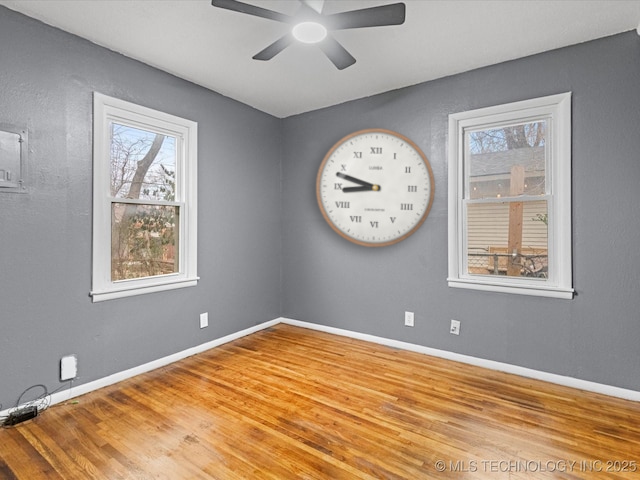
8:48
